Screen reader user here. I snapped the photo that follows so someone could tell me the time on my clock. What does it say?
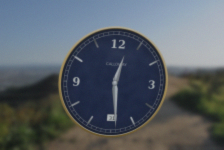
12:29
